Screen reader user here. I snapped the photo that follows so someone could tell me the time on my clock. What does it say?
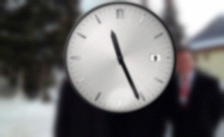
11:26
